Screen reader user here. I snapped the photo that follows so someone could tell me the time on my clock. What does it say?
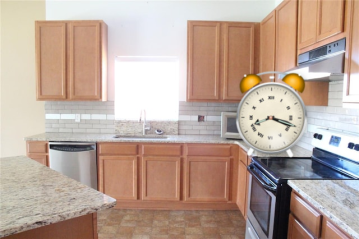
8:18
